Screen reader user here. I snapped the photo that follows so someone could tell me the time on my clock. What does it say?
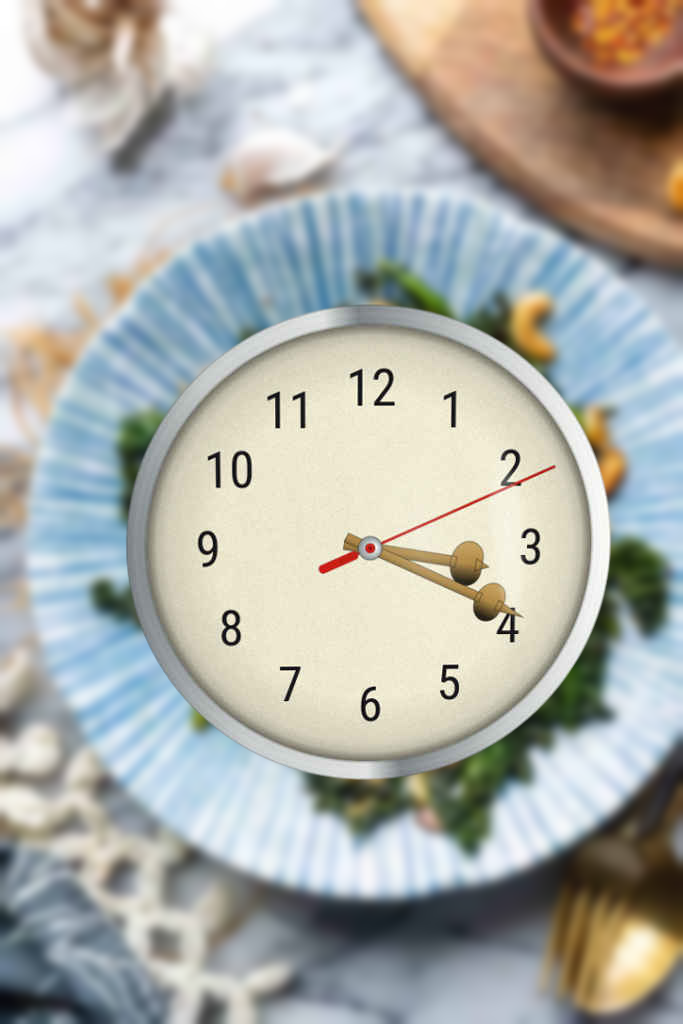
3:19:11
